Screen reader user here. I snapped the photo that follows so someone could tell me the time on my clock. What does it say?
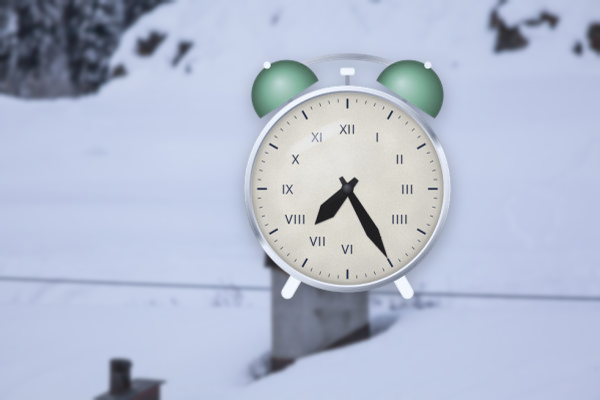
7:25
